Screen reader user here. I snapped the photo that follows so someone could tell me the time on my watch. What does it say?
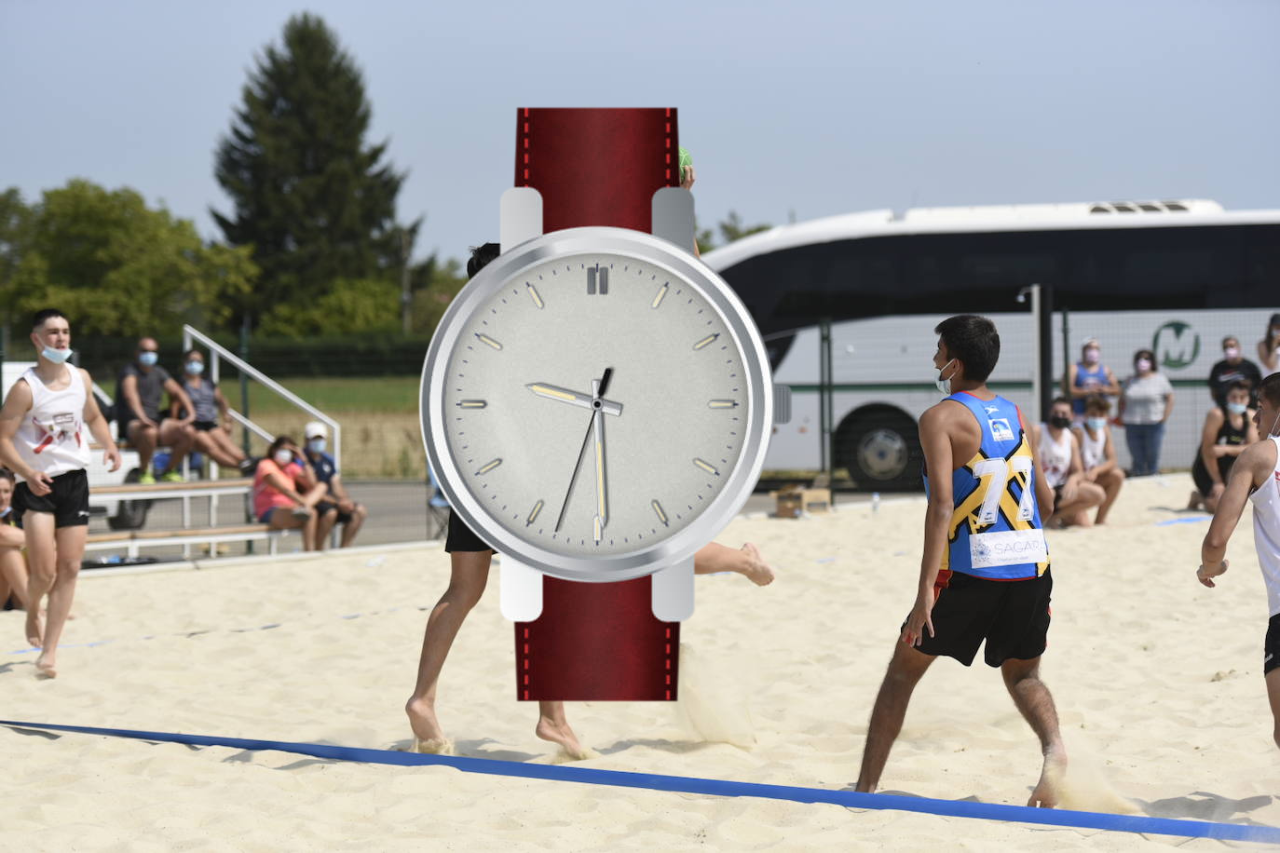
9:29:33
